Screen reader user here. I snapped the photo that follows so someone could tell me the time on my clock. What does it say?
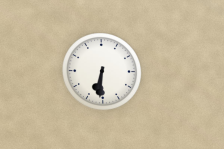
6:31
